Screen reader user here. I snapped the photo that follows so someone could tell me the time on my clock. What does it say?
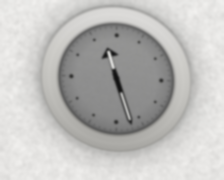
11:27
